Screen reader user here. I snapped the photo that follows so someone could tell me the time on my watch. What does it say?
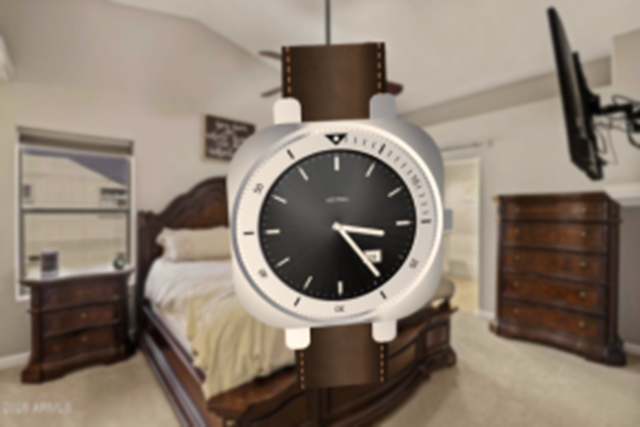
3:24
